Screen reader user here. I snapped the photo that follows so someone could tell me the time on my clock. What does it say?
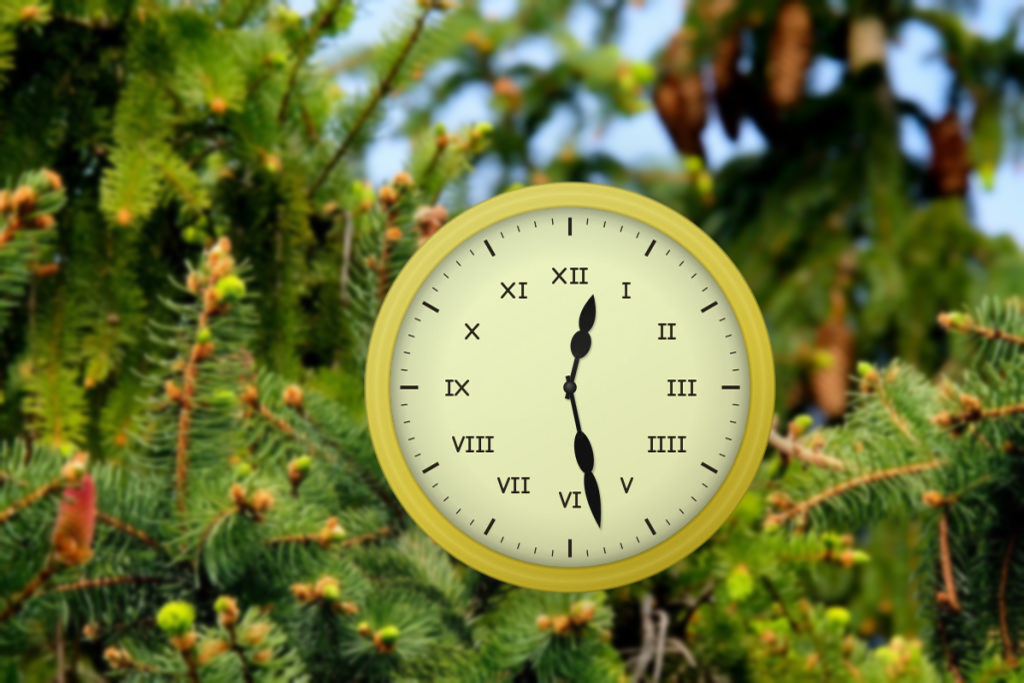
12:28
